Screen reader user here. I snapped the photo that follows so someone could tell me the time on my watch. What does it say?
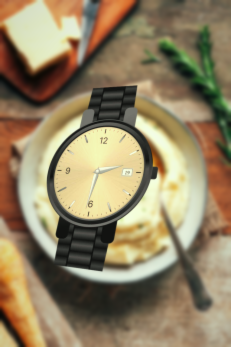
2:31
